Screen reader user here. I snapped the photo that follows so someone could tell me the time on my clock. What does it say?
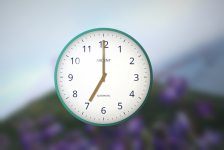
7:00
